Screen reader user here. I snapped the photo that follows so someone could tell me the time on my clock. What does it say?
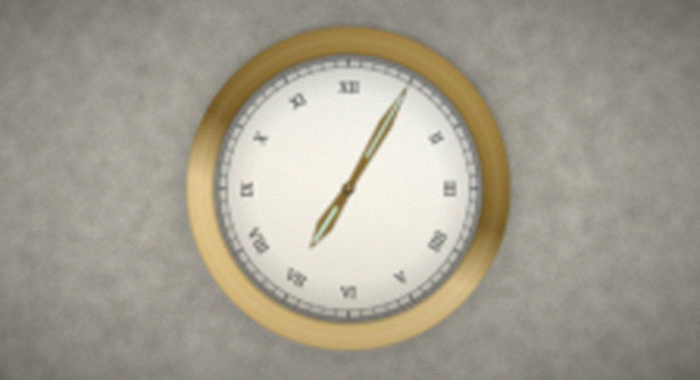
7:05
